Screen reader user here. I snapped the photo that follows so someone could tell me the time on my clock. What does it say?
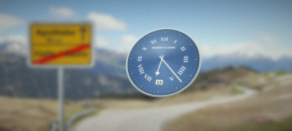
6:23
